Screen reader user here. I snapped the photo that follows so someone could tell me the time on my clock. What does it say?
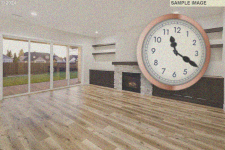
11:20
